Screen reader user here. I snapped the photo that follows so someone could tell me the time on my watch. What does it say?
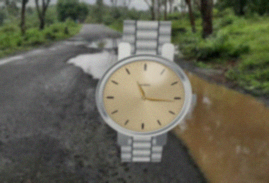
11:16
